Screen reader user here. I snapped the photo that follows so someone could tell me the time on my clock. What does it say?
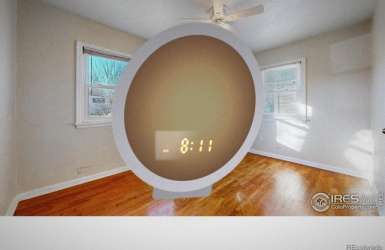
8:11
